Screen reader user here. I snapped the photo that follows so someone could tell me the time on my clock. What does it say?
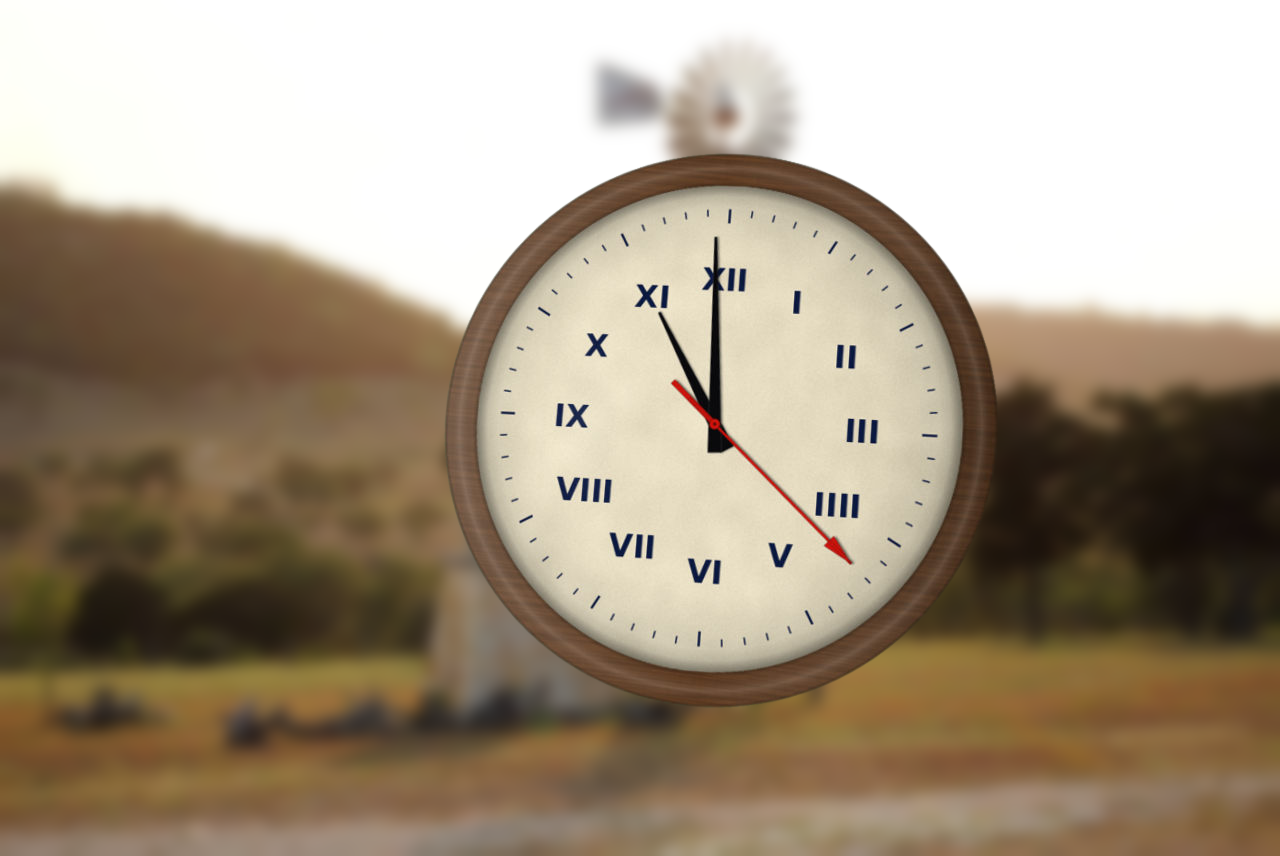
10:59:22
